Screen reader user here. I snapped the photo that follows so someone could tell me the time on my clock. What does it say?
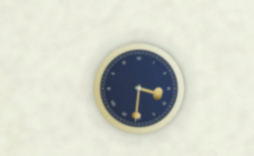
3:31
